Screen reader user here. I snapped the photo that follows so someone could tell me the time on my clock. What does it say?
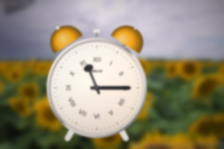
11:15
